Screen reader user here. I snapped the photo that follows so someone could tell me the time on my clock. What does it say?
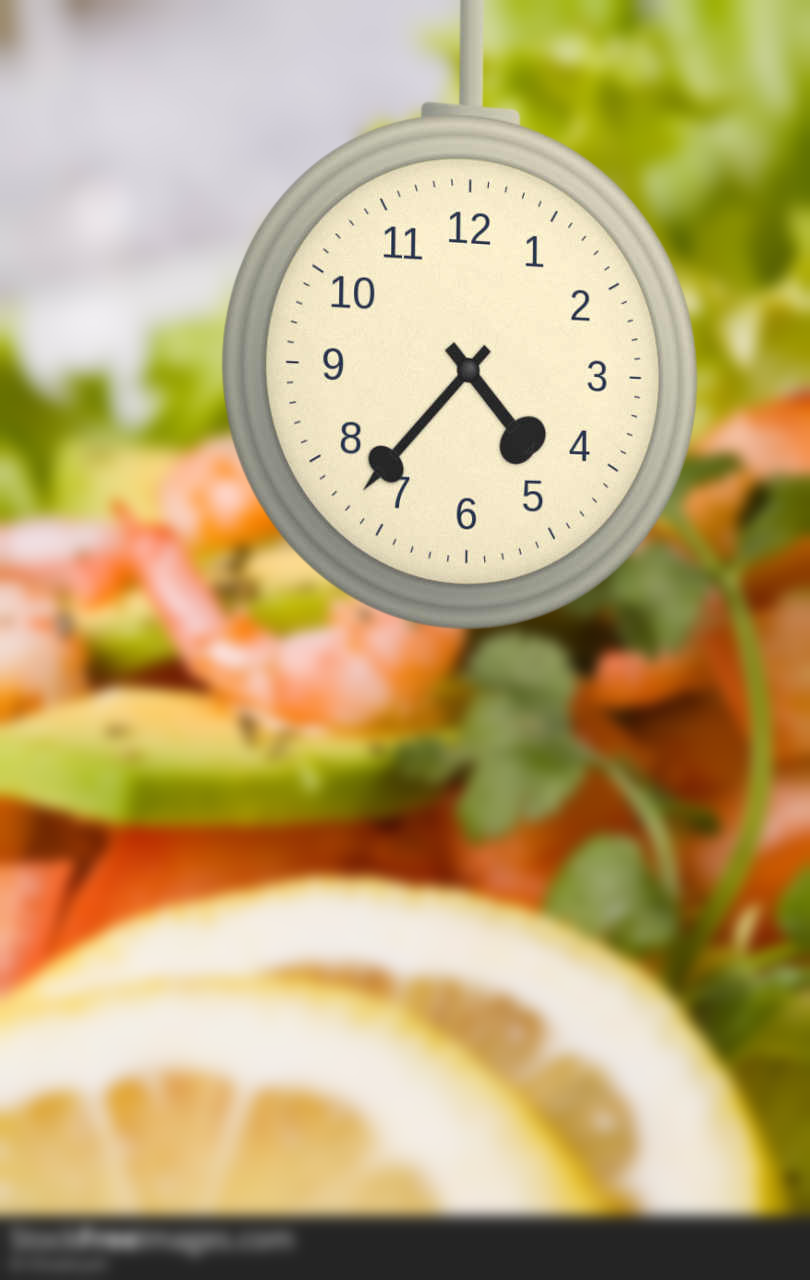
4:37
